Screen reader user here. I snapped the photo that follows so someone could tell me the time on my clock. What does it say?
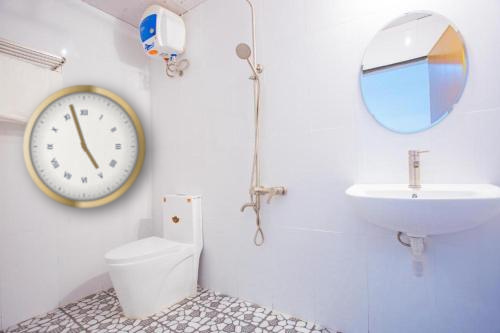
4:57
